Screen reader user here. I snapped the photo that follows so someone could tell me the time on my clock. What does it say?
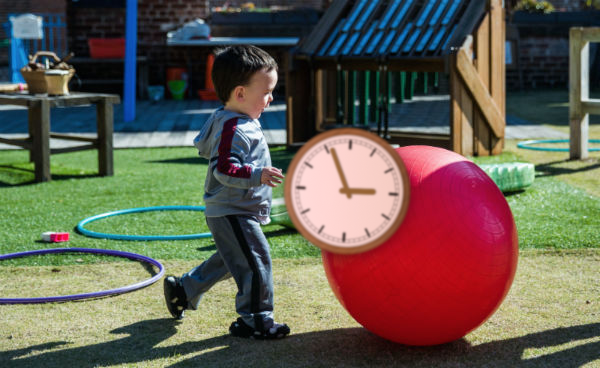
2:56
